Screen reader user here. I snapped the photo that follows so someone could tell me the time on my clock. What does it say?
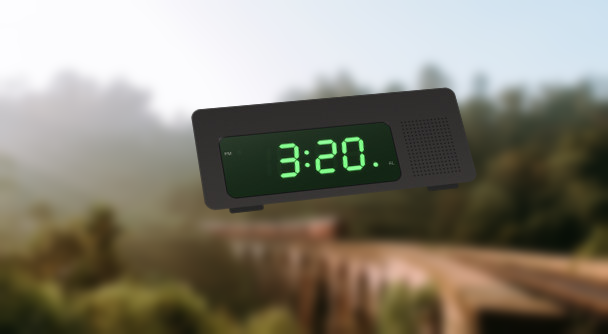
3:20
